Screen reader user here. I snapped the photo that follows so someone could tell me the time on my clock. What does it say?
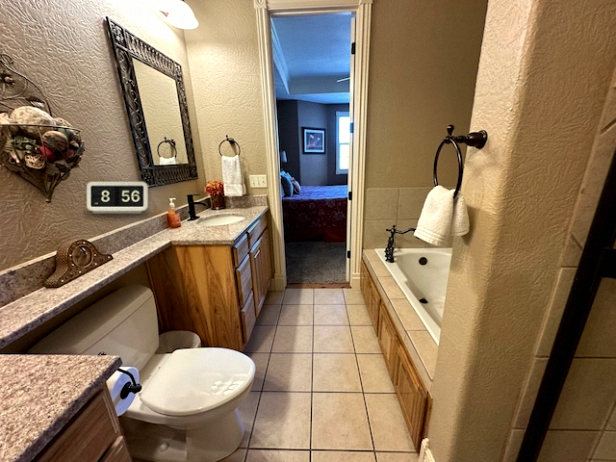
8:56
